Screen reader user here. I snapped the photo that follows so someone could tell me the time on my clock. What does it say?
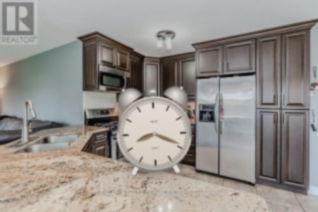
8:19
